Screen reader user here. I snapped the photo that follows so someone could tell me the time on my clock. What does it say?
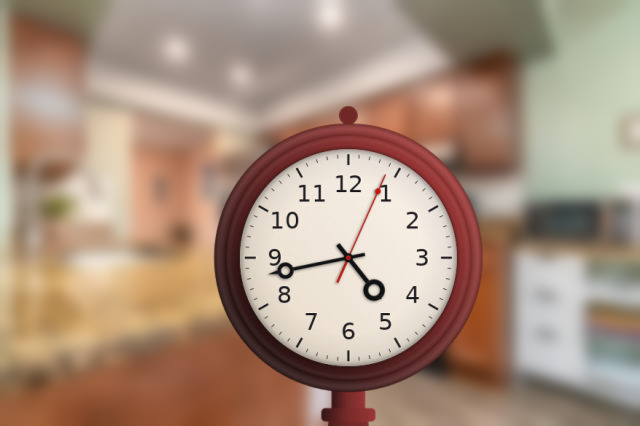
4:43:04
